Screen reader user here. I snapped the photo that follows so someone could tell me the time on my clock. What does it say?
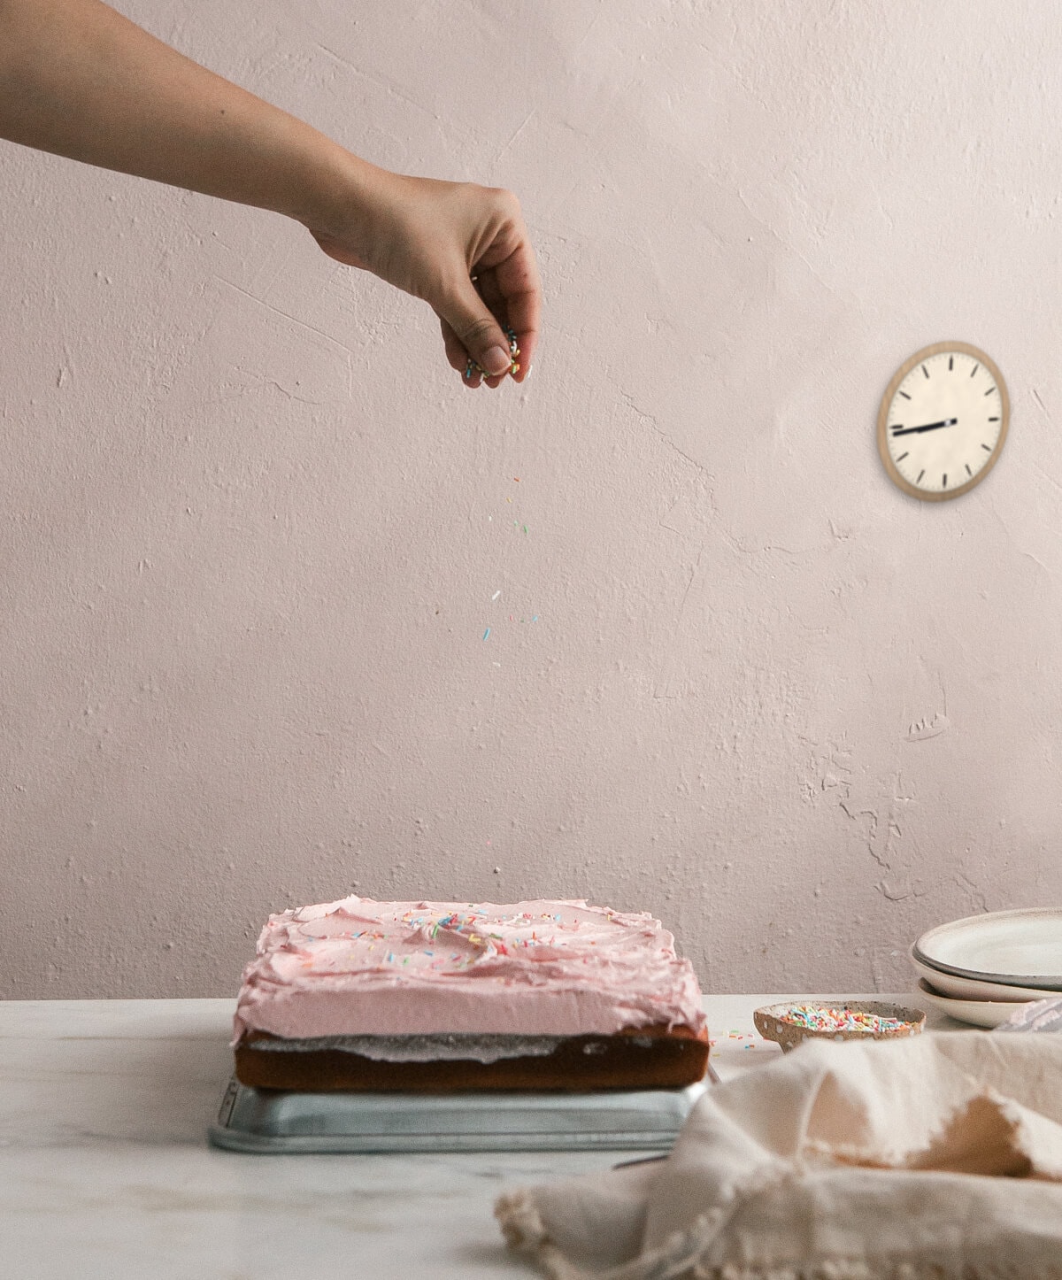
8:44
